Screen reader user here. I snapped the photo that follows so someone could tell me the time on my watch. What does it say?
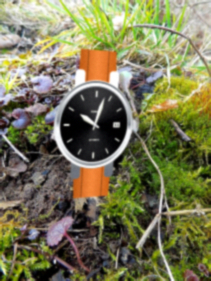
10:03
